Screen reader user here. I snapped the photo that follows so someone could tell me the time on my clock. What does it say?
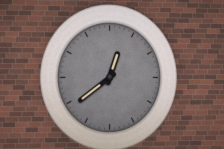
12:39
